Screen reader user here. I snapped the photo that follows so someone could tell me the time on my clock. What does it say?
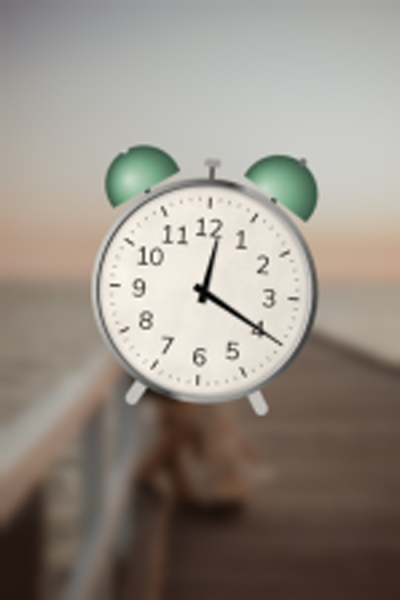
12:20
